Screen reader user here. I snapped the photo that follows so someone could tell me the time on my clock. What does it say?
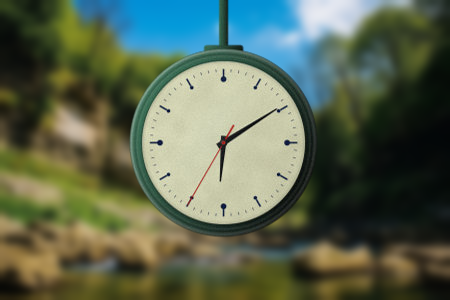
6:09:35
